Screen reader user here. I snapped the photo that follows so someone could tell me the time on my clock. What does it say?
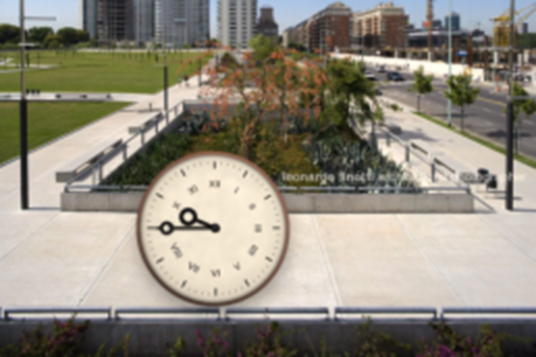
9:45
